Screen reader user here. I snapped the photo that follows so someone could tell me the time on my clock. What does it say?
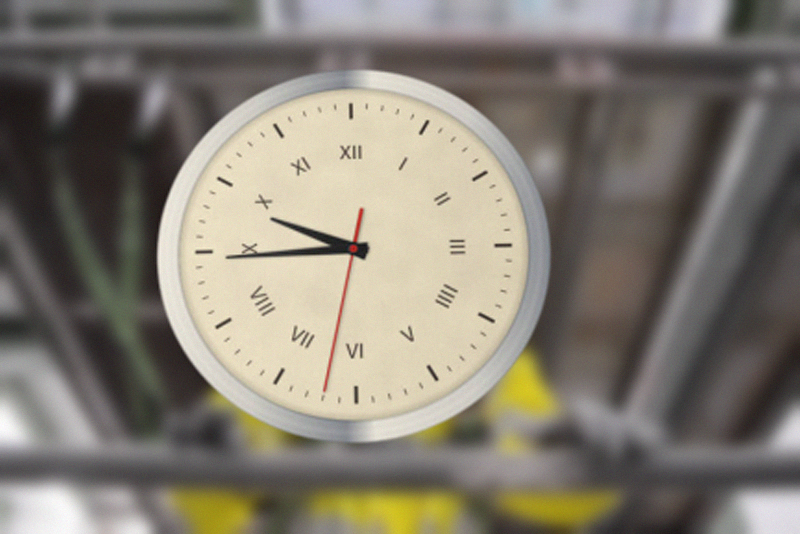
9:44:32
